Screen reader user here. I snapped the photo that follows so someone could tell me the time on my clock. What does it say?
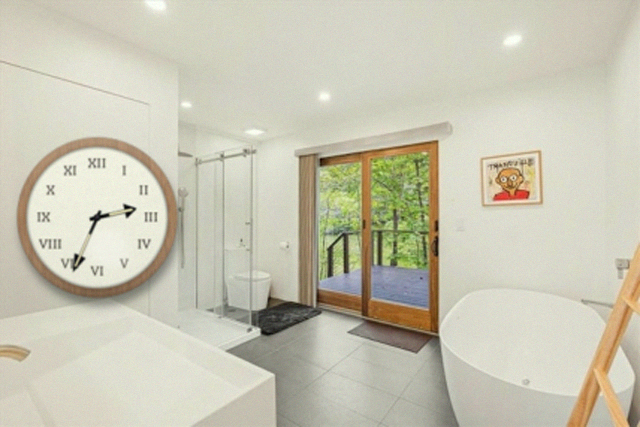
2:34
